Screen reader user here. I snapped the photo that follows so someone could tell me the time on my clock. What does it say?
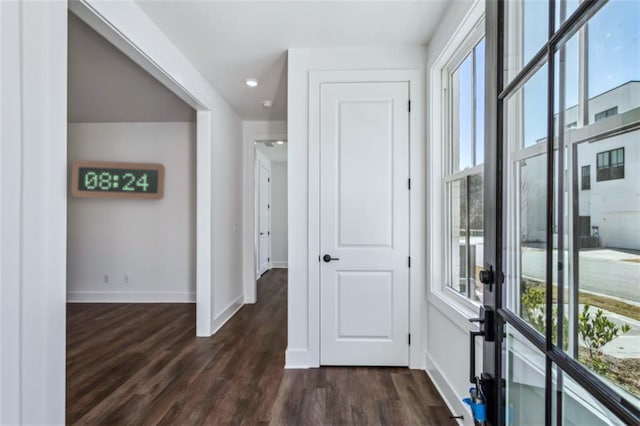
8:24
